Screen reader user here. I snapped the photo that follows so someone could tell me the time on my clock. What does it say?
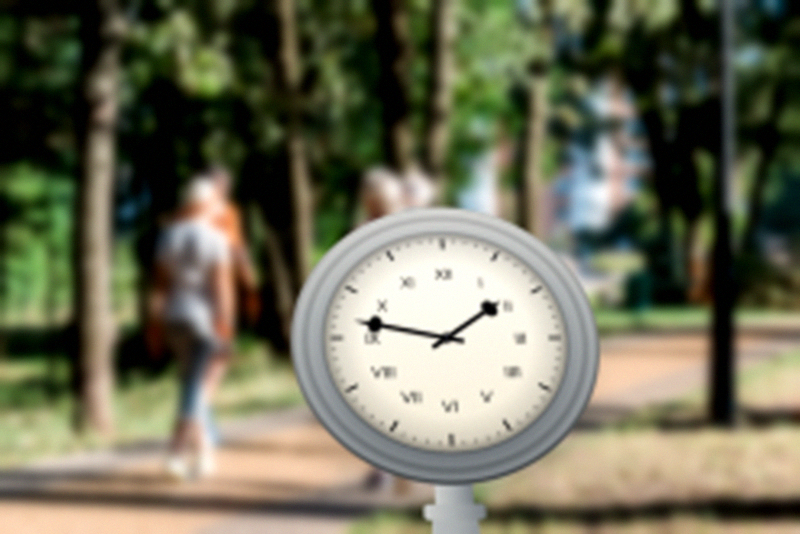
1:47
